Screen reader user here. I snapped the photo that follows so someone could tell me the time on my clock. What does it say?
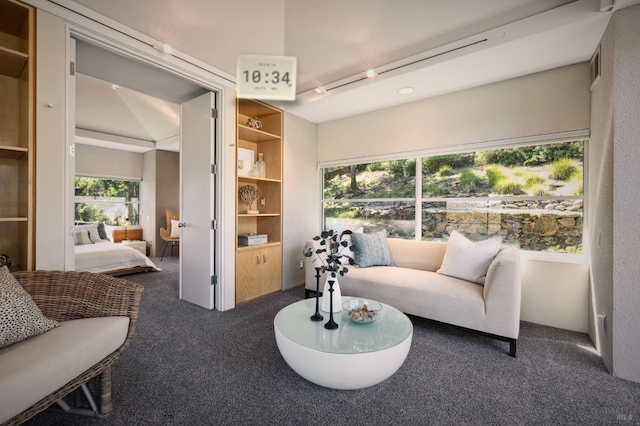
10:34
